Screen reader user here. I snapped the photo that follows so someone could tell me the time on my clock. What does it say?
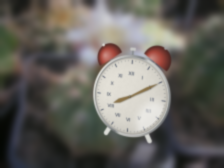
8:10
